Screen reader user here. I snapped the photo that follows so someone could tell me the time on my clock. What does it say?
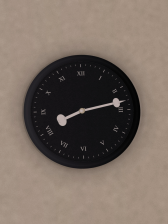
8:13
